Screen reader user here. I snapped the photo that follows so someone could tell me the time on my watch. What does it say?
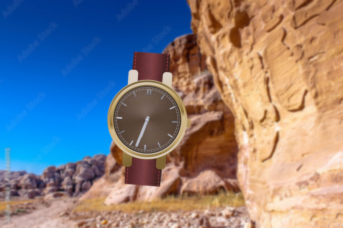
6:33
